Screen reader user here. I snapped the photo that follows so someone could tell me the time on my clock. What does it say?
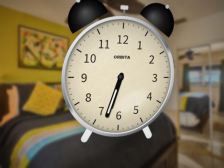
6:33
